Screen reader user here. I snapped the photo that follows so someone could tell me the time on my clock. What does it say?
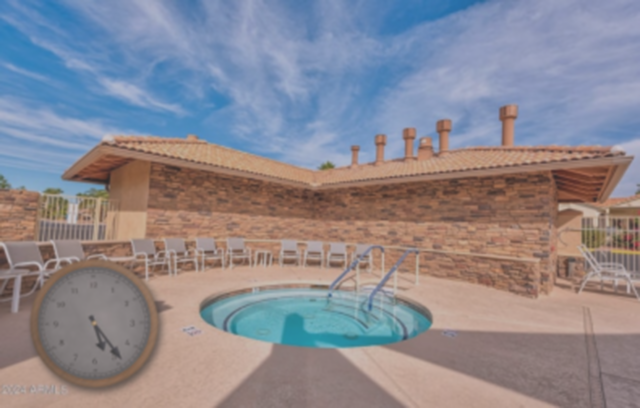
5:24
